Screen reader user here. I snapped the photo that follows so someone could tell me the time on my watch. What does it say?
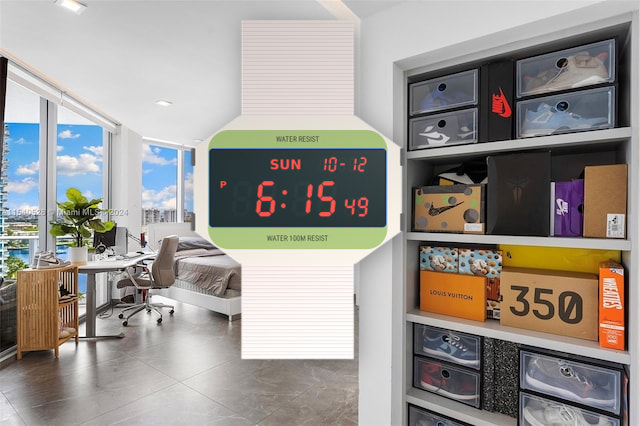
6:15:49
